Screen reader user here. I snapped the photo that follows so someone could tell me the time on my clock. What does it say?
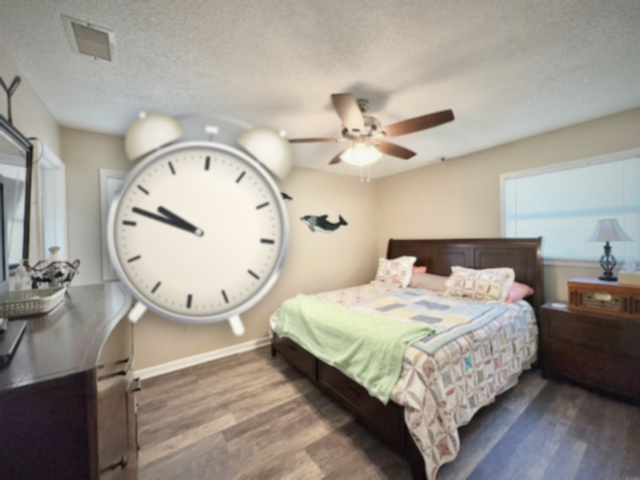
9:47
